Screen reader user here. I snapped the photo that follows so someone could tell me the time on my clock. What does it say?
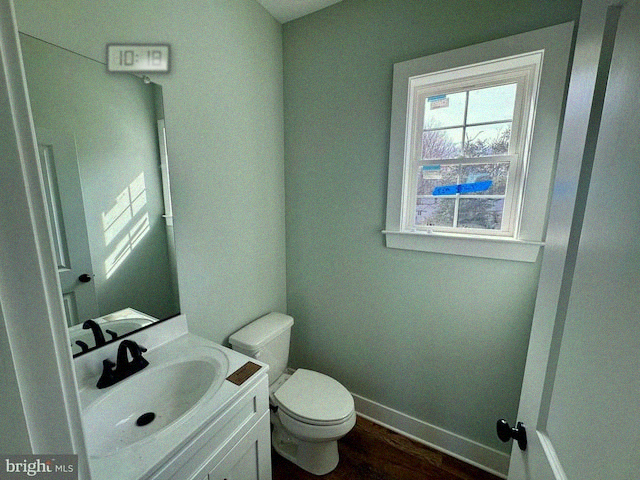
10:18
